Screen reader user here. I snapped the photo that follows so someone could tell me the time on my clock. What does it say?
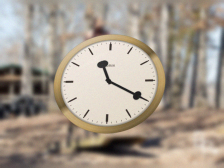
11:20
